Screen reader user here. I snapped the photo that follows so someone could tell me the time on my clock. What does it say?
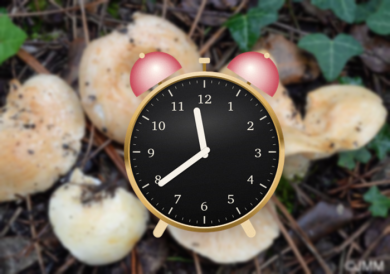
11:39
